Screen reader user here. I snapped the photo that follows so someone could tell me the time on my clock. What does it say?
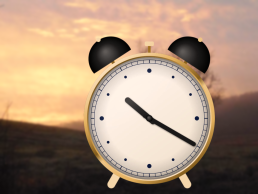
10:20
